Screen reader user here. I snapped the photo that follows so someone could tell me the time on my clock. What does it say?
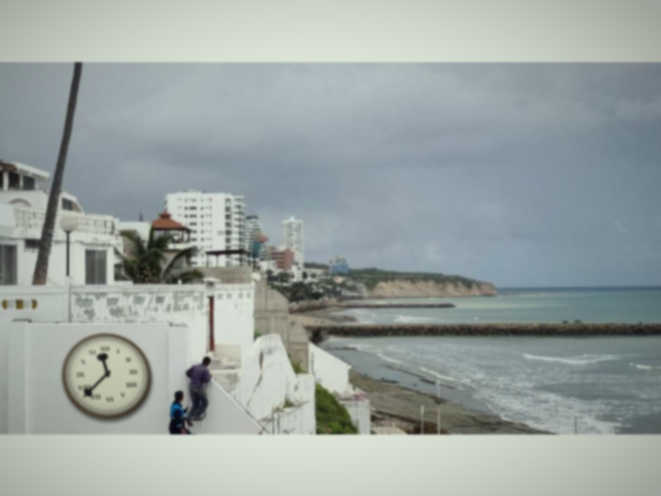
11:38
